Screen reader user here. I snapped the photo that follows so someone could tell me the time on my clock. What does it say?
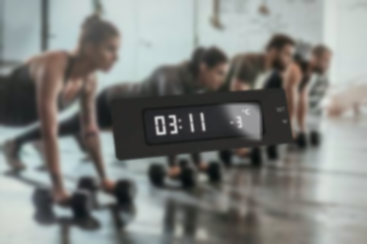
3:11
